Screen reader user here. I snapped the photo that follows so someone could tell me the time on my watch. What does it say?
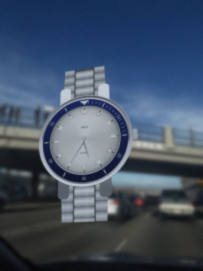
5:35
